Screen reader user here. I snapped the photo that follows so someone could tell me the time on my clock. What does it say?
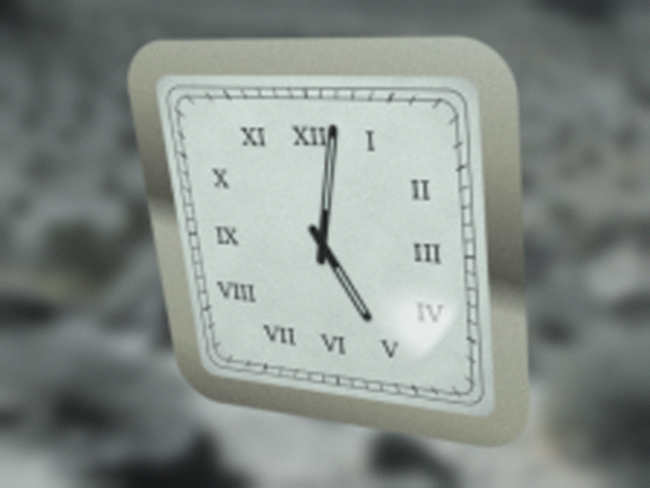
5:02
